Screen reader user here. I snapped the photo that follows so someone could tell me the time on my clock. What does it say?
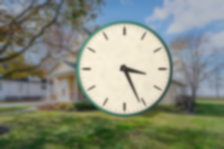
3:26
